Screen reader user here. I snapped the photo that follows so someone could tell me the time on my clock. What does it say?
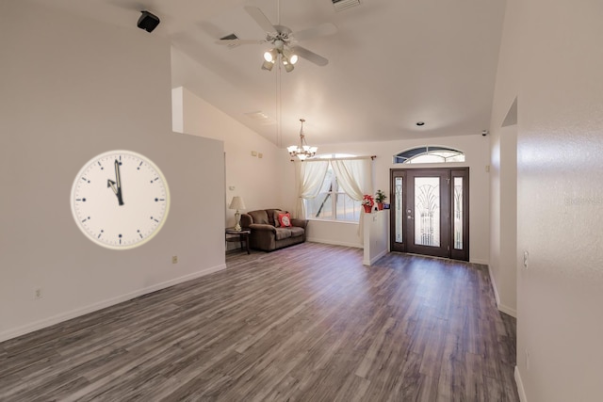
10:59
